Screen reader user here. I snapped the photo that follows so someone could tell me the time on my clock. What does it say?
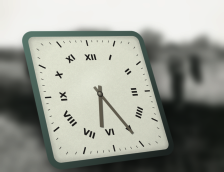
6:25
